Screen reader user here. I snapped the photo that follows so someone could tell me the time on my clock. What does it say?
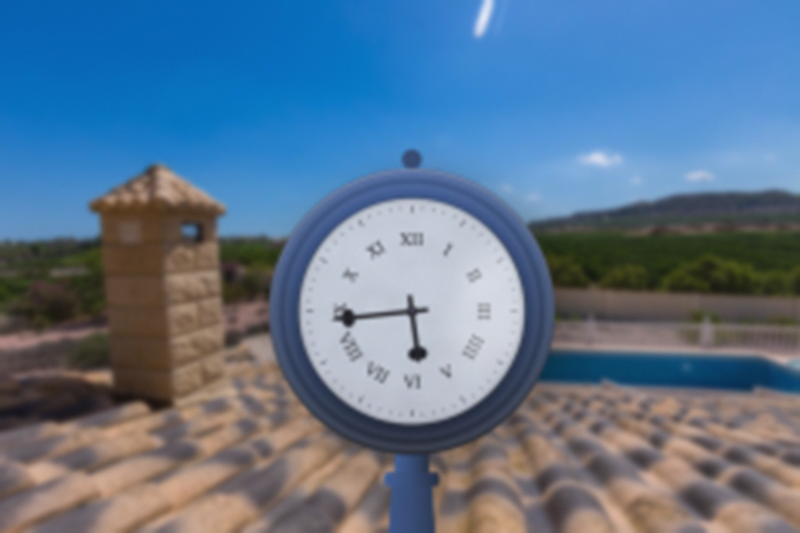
5:44
